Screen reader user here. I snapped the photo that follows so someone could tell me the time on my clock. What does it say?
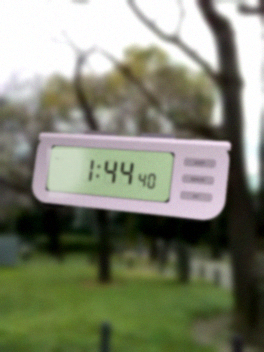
1:44:40
